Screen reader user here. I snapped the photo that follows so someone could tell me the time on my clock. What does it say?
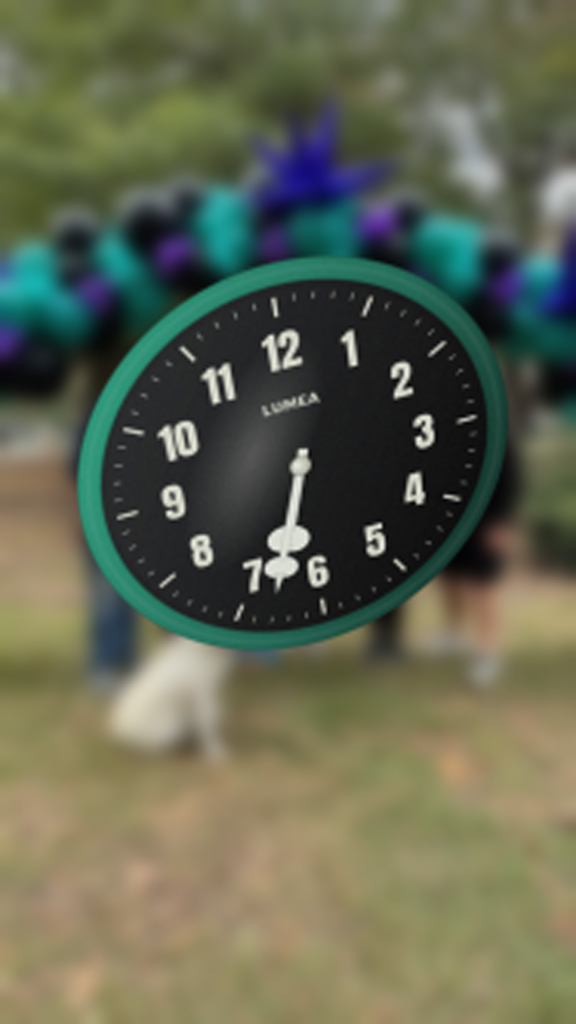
6:33
